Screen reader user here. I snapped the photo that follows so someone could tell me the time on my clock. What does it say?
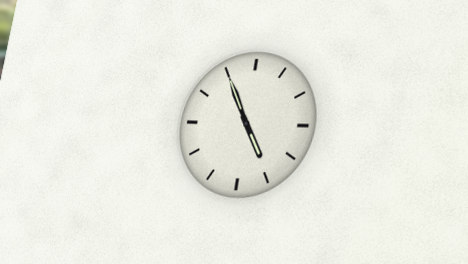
4:55
